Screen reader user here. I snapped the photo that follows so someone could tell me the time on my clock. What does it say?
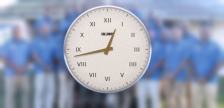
12:43
